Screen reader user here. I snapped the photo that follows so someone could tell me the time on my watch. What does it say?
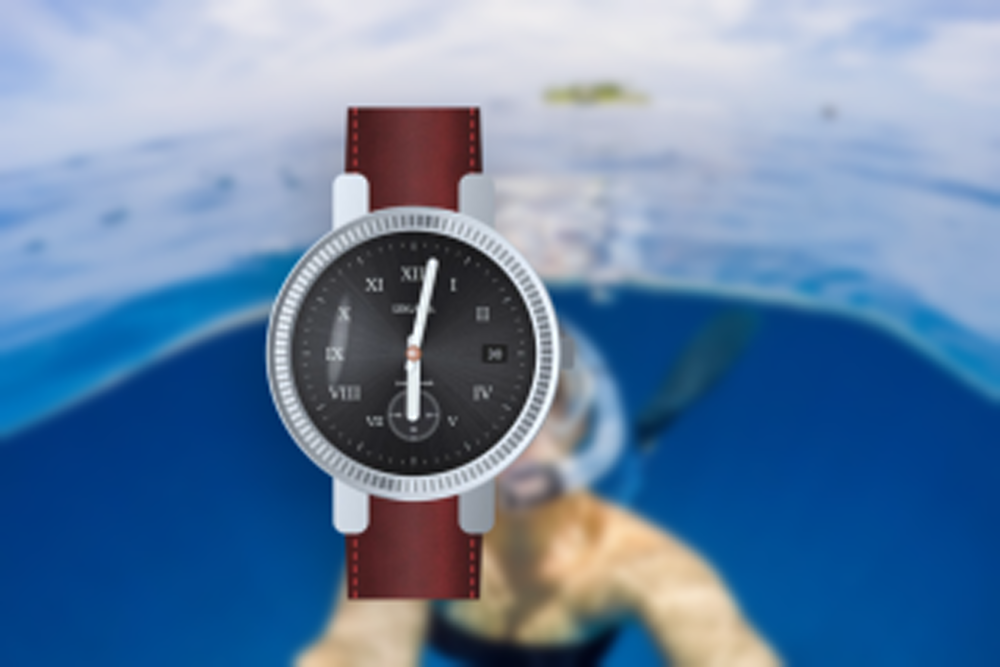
6:02
